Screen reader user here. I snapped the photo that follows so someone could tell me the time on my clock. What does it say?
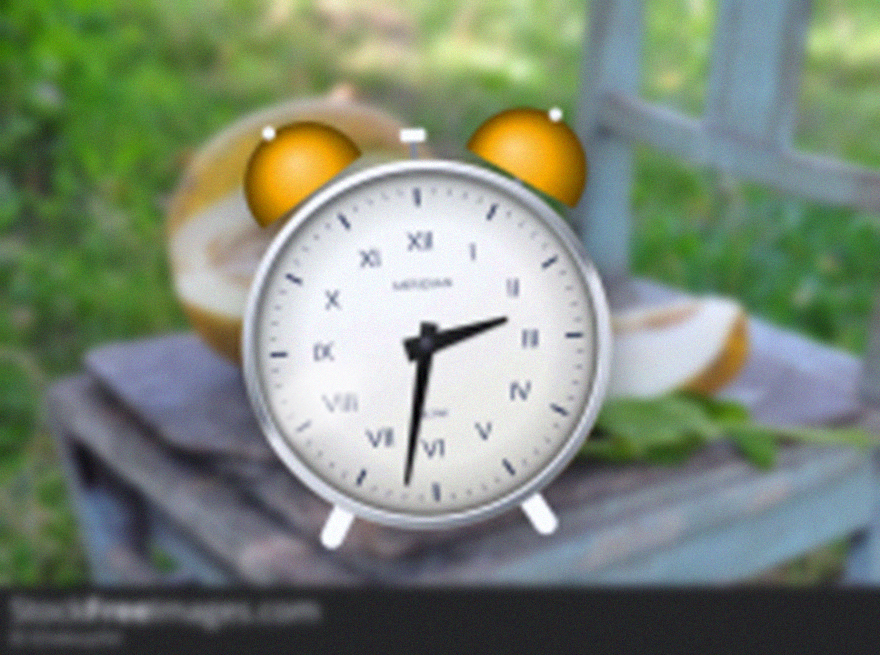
2:32
